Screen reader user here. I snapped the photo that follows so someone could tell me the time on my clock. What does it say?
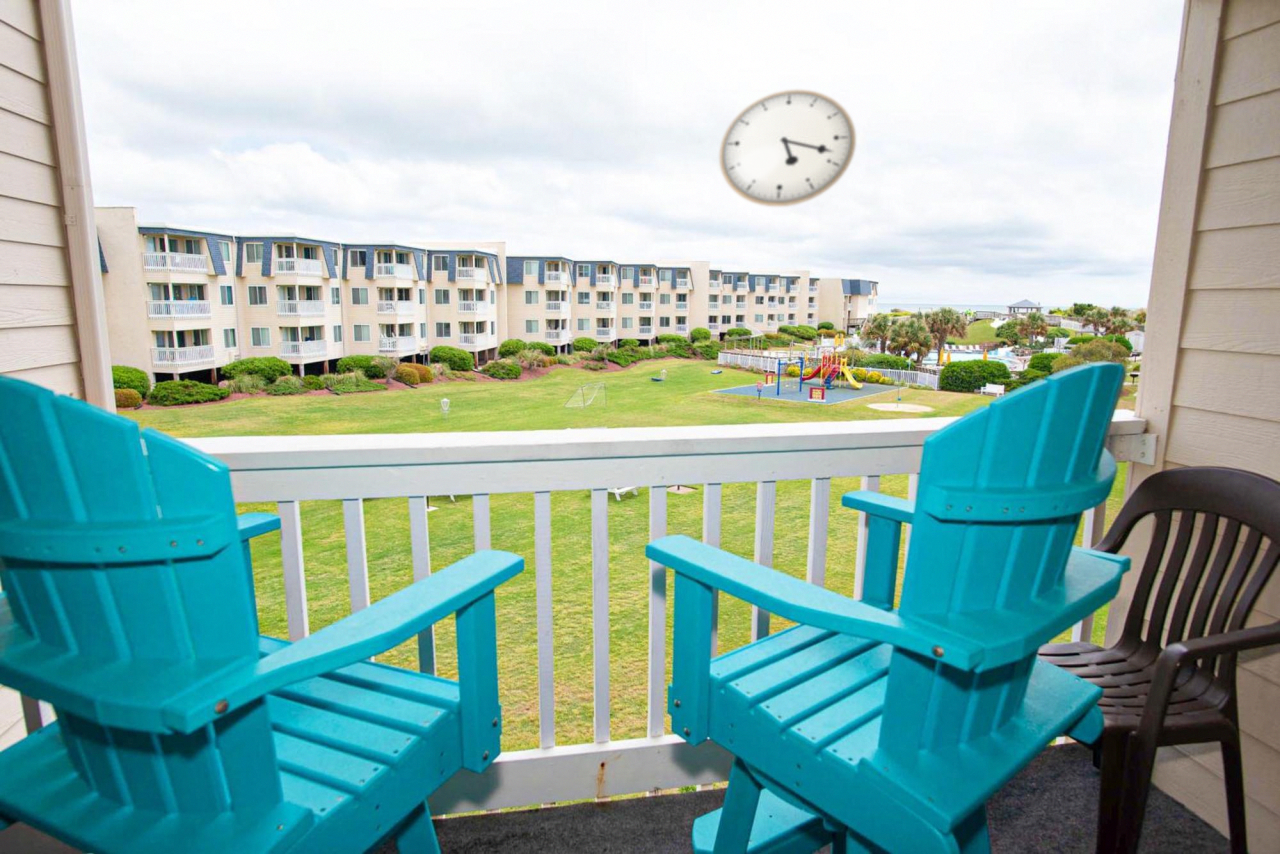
5:18
